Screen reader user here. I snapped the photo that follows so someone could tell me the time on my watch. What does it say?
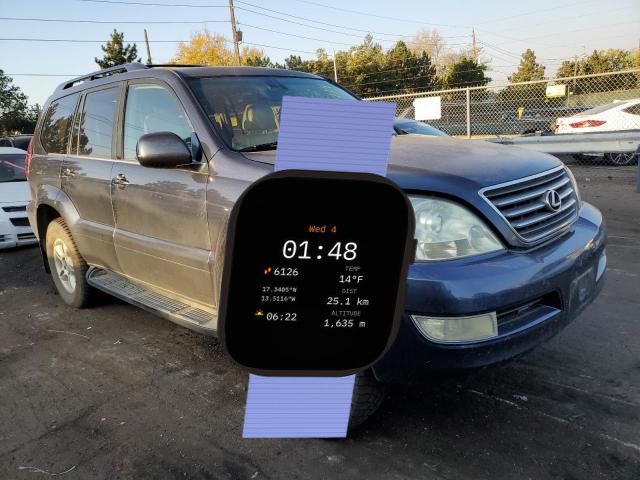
1:48
